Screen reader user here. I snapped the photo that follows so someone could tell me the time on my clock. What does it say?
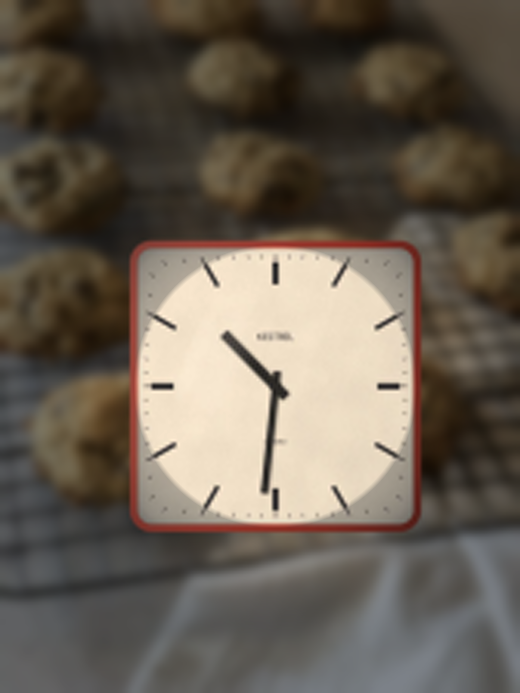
10:31
